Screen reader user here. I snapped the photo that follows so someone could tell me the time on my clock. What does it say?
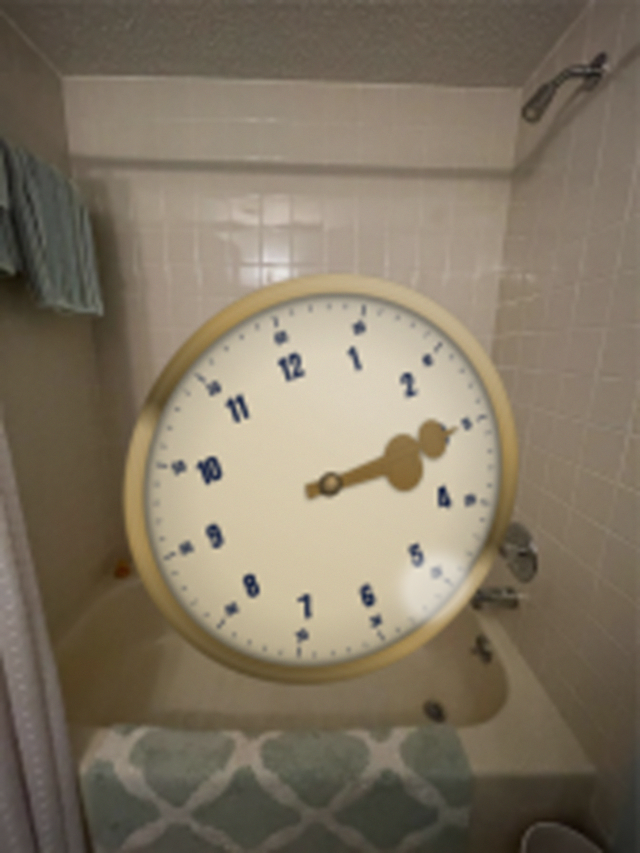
3:15
